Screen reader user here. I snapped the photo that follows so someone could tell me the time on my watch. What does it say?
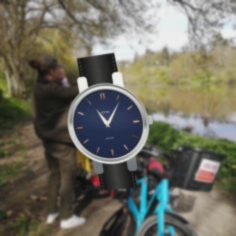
11:06
